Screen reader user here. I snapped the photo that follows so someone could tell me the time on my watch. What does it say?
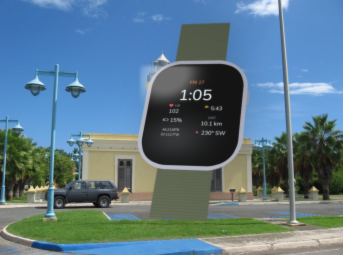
1:05
